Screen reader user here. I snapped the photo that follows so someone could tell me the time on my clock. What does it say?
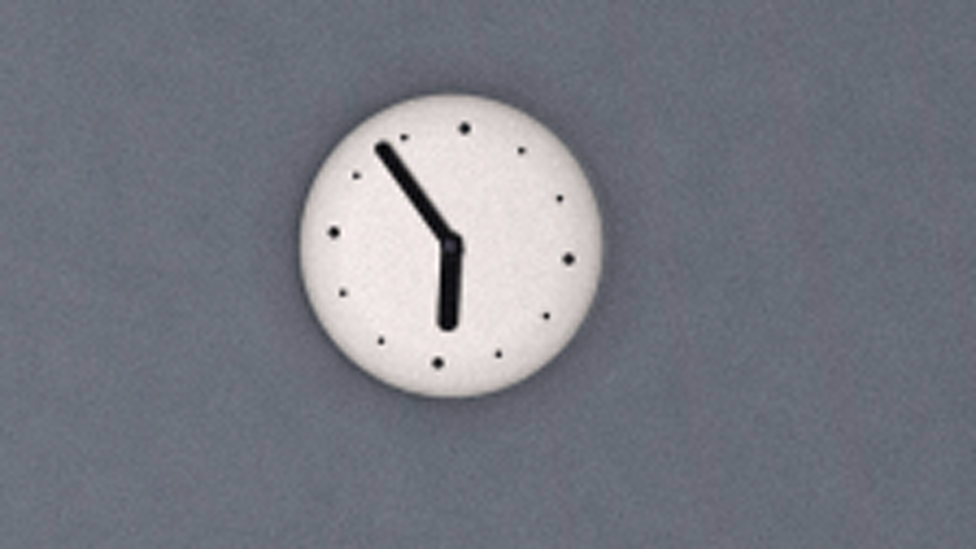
5:53
